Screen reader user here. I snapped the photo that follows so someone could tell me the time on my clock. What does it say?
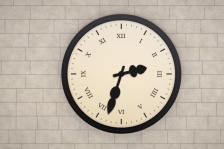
2:33
